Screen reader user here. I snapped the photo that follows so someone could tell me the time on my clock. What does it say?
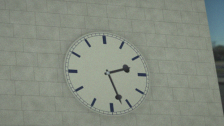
2:27
